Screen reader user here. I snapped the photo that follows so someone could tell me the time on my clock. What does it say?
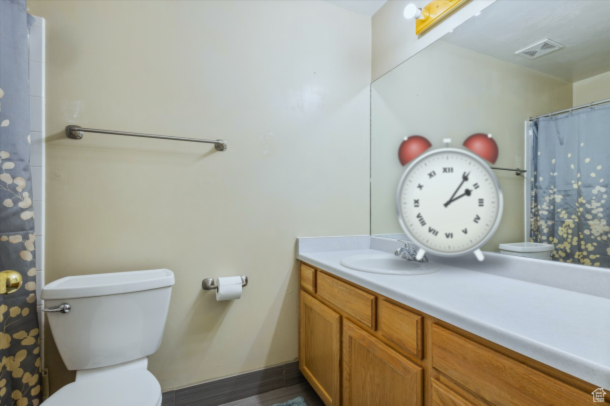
2:06
